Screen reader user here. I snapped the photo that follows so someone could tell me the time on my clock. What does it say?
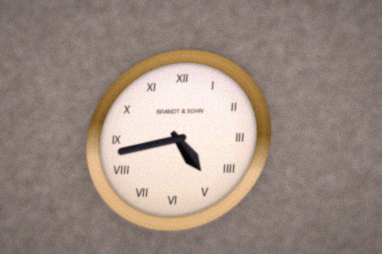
4:43
